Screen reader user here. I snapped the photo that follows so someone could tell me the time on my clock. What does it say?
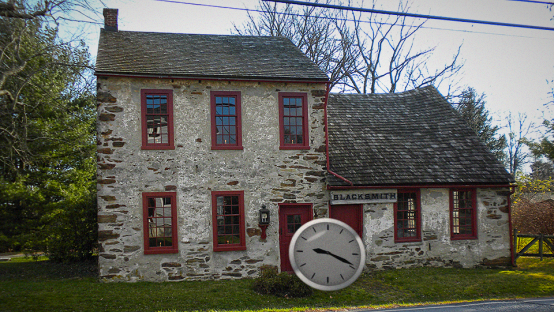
9:19
